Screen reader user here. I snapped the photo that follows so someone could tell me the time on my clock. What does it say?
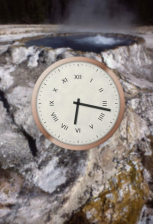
6:17
